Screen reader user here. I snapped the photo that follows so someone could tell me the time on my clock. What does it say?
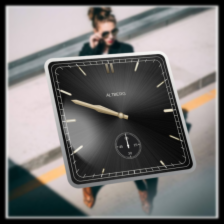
9:49
